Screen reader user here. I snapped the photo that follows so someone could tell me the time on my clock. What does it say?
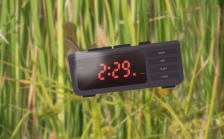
2:29
